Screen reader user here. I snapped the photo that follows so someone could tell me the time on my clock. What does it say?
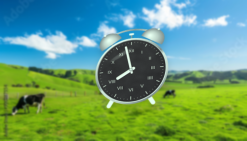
7:58
